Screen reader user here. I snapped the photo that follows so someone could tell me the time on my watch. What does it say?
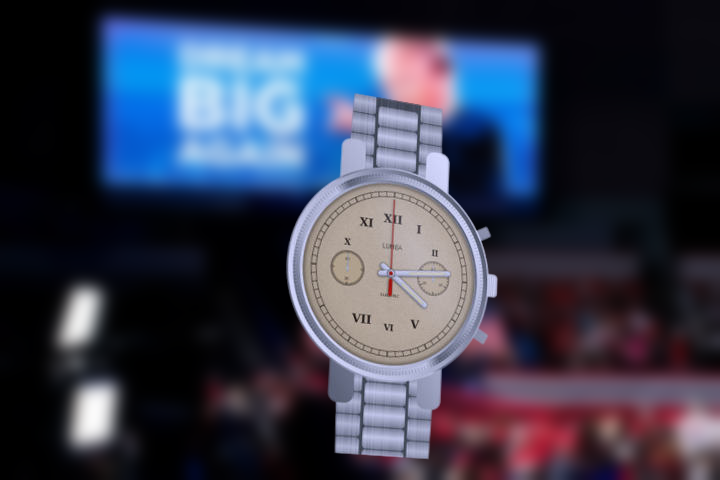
4:14
